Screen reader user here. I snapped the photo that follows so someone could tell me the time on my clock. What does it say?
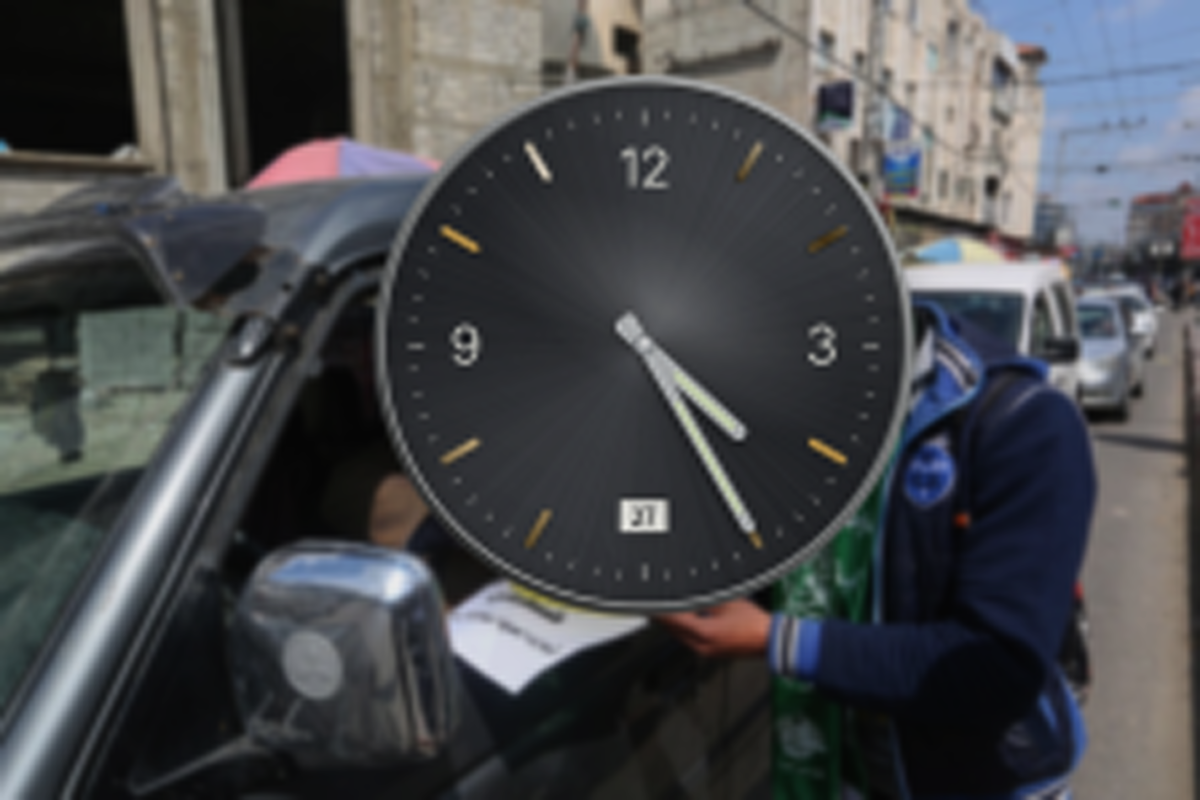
4:25
